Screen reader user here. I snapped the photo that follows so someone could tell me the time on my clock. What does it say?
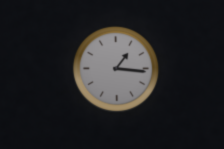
1:16
